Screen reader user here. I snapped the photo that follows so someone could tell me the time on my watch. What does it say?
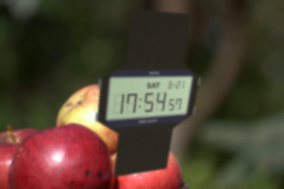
17:54:57
